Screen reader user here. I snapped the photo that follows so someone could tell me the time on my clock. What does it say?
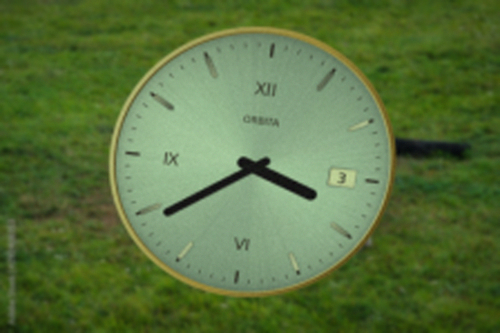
3:39
